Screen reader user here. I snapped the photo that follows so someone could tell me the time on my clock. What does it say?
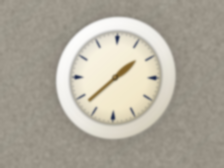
1:38
